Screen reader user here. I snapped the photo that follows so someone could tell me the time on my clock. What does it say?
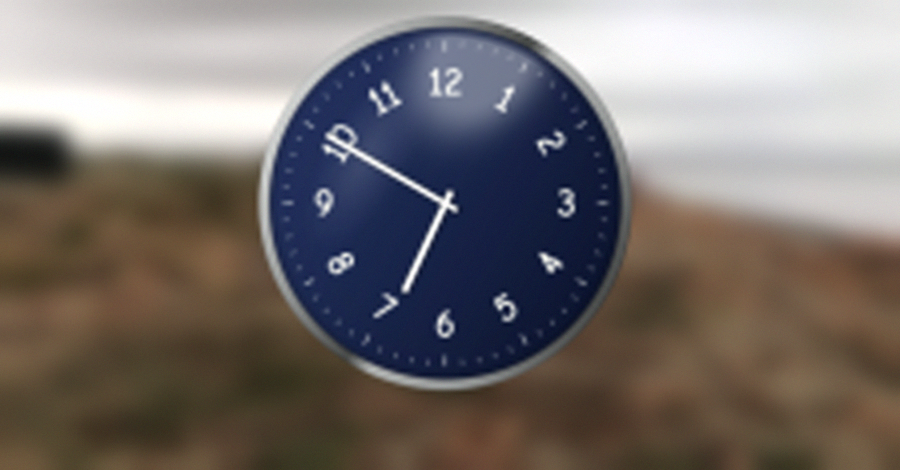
6:50
